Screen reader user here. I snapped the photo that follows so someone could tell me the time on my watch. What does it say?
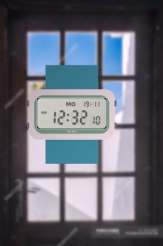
12:32:10
